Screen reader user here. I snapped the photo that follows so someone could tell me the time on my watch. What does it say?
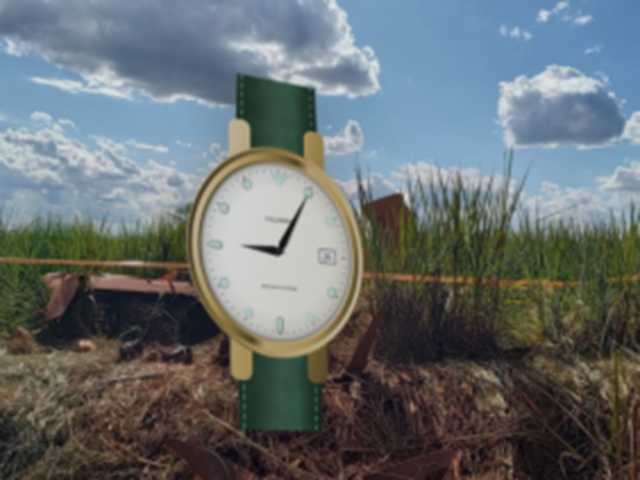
9:05
